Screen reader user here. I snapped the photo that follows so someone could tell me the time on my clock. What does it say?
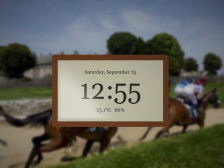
12:55
